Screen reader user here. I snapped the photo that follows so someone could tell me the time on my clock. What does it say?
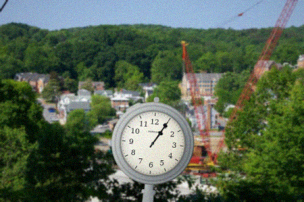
1:05
